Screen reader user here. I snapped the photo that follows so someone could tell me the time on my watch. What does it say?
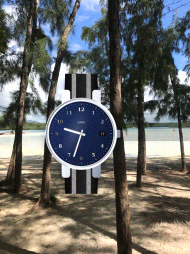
9:33
